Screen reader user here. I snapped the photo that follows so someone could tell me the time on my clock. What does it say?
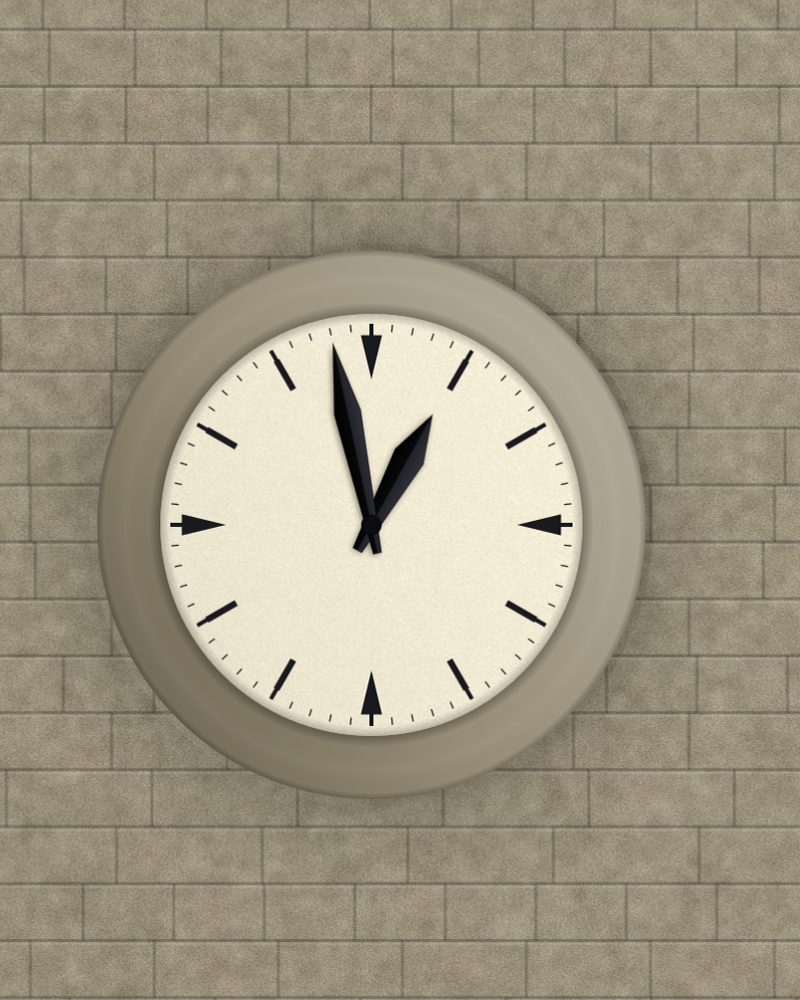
12:58
